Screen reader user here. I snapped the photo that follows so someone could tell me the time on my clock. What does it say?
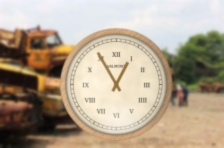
12:55
